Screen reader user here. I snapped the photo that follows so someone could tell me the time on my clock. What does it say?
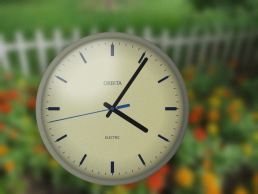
4:05:43
